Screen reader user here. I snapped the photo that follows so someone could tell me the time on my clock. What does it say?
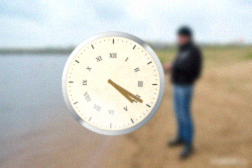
4:20
